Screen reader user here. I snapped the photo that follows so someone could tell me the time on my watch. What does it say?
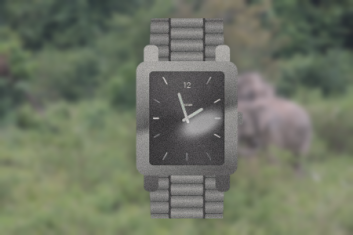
1:57
